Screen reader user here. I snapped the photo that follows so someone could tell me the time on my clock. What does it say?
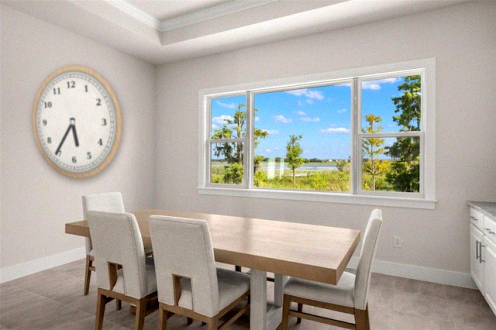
5:36
